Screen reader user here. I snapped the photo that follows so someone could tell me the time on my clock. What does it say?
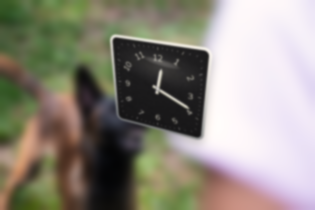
12:19
